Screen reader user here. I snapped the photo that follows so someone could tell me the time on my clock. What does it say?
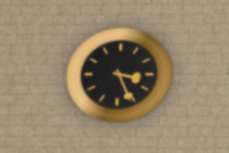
3:26
